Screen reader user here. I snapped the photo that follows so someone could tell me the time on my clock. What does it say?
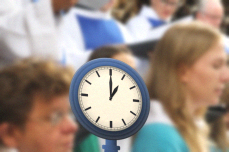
1:00
